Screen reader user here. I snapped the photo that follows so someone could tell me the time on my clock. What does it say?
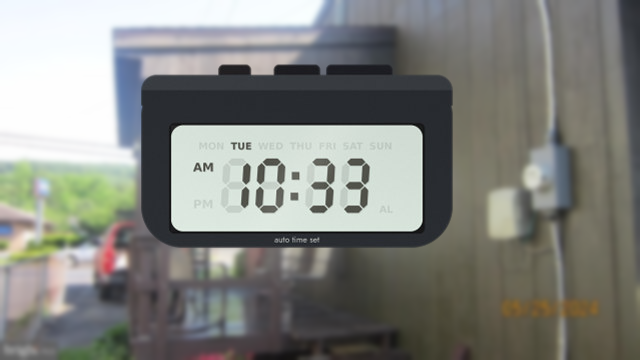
10:33
